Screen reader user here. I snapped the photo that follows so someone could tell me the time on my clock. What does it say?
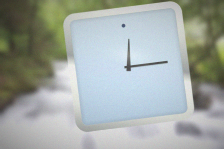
12:15
